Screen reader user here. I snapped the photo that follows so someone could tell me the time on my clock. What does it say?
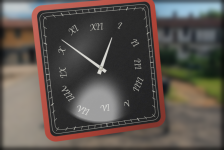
12:52
